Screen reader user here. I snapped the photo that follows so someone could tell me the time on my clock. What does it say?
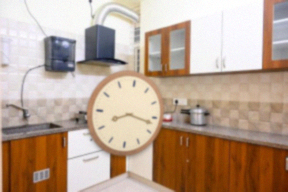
8:17
